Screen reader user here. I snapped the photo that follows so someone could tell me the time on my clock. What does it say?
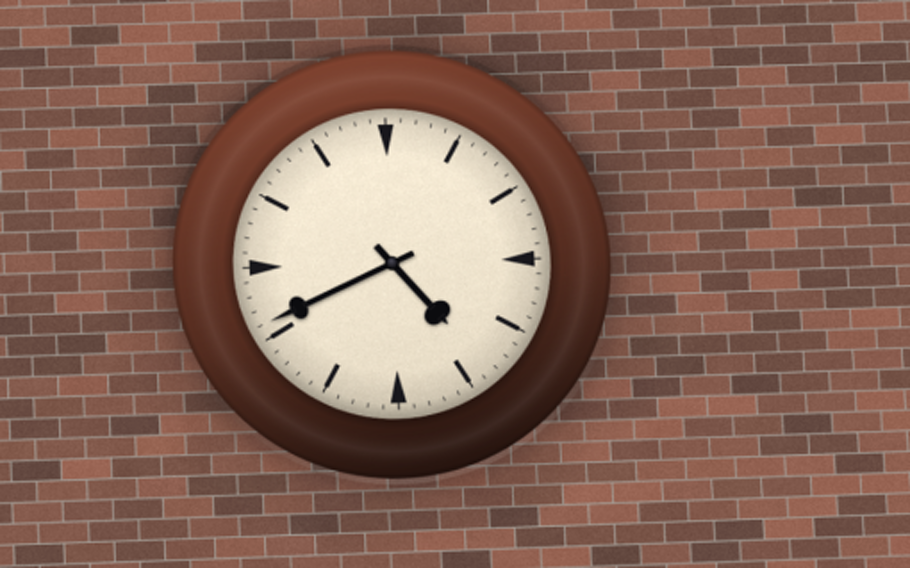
4:41
